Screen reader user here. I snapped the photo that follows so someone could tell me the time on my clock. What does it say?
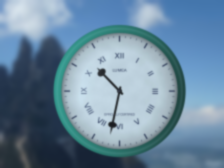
10:32
